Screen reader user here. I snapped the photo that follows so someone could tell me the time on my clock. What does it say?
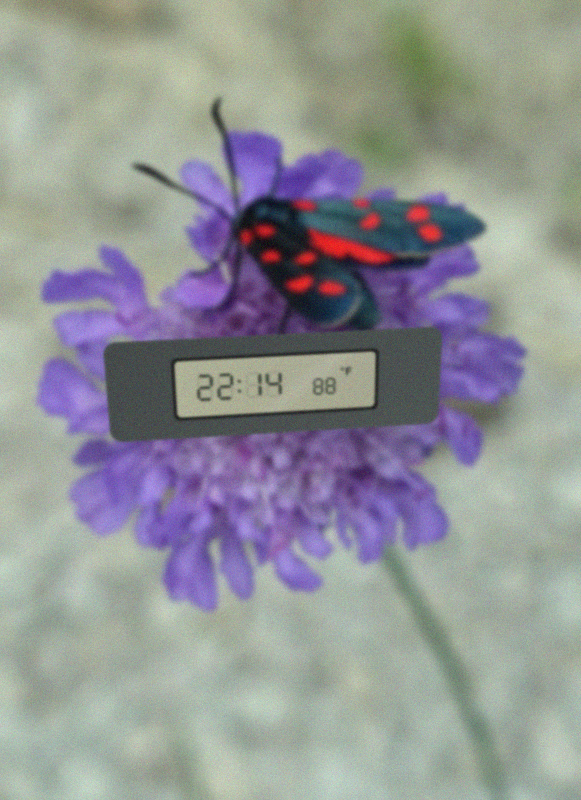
22:14
